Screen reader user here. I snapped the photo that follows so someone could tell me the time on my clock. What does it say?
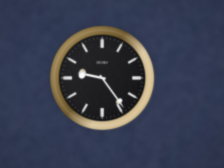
9:24
